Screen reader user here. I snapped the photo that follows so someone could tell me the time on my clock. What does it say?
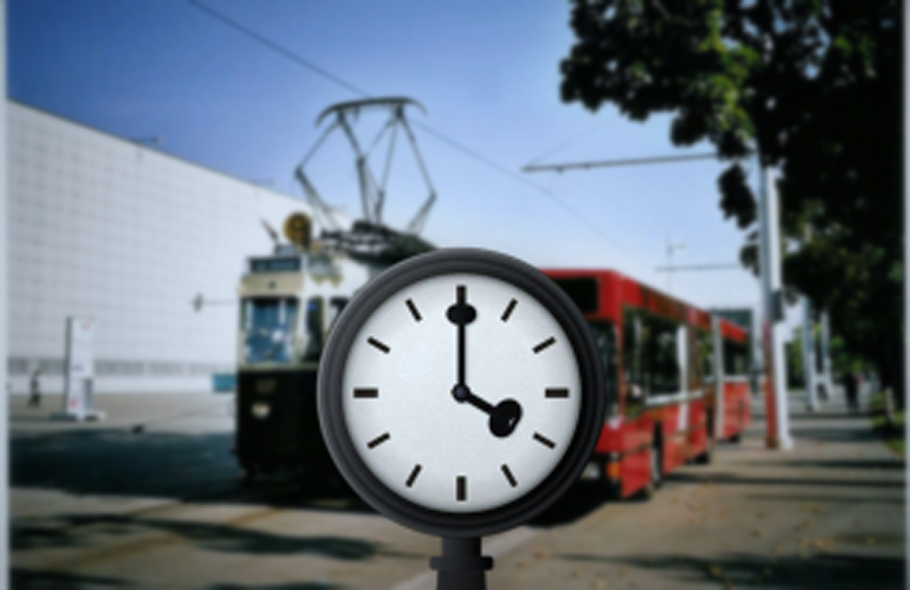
4:00
